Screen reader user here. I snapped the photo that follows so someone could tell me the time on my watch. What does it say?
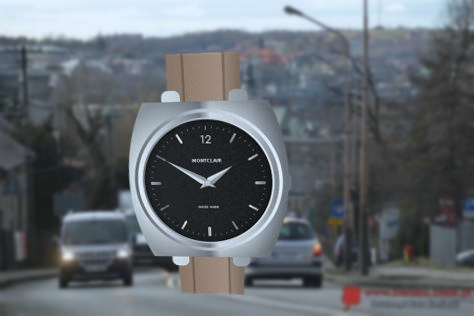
1:50
